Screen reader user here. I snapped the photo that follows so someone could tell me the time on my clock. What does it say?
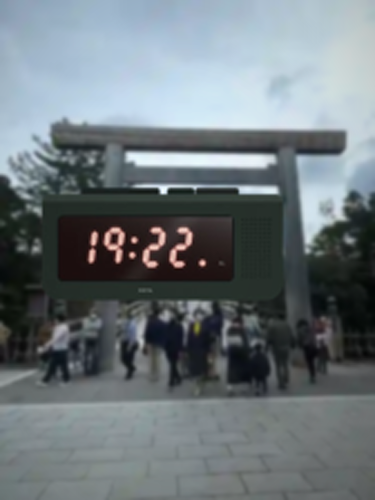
19:22
